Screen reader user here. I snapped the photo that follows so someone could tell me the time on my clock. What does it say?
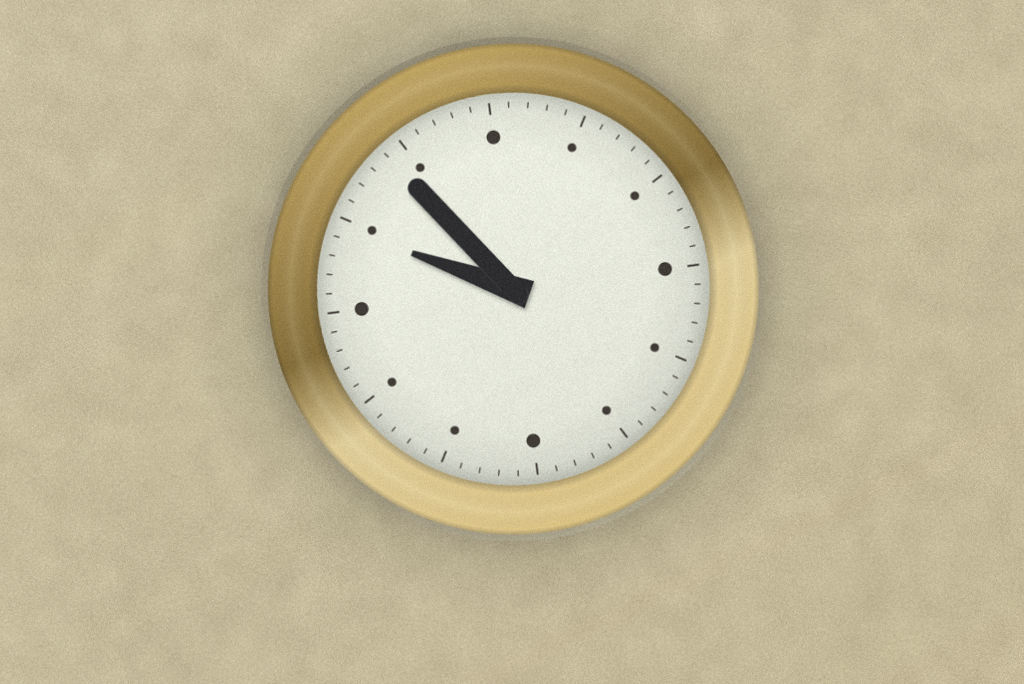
9:54
